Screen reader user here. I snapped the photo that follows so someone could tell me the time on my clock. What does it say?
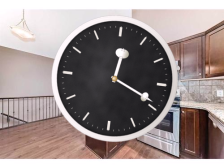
12:19
